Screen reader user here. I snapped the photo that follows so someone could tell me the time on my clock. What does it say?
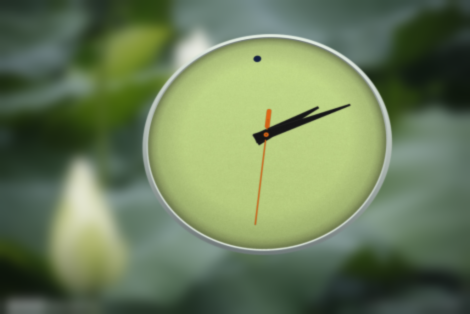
2:12:32
